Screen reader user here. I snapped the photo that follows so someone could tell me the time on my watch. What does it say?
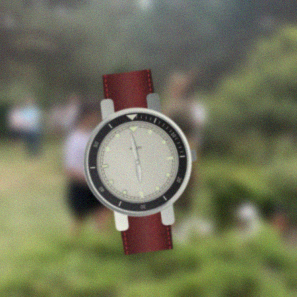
5:59
